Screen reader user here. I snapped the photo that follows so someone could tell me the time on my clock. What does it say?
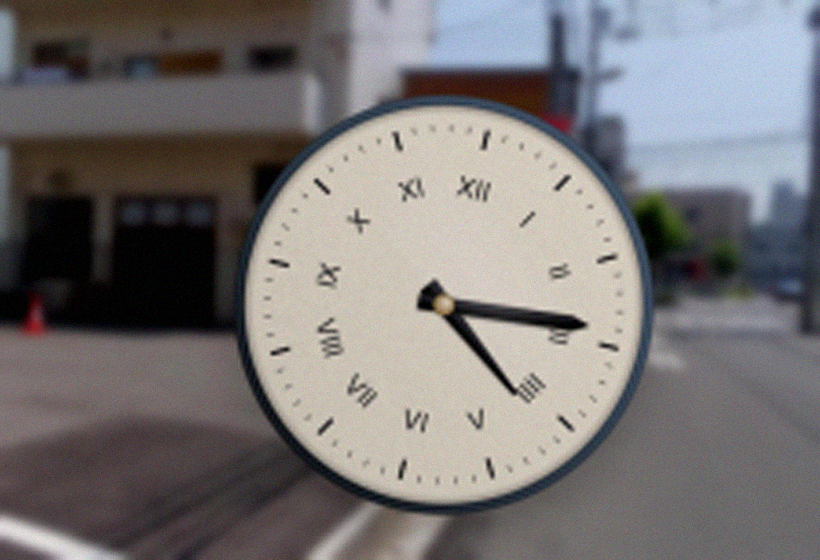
4:14
